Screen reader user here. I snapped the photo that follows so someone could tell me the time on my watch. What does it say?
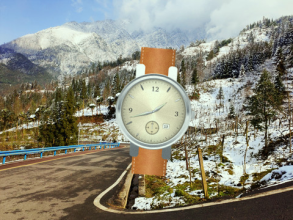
1:42
